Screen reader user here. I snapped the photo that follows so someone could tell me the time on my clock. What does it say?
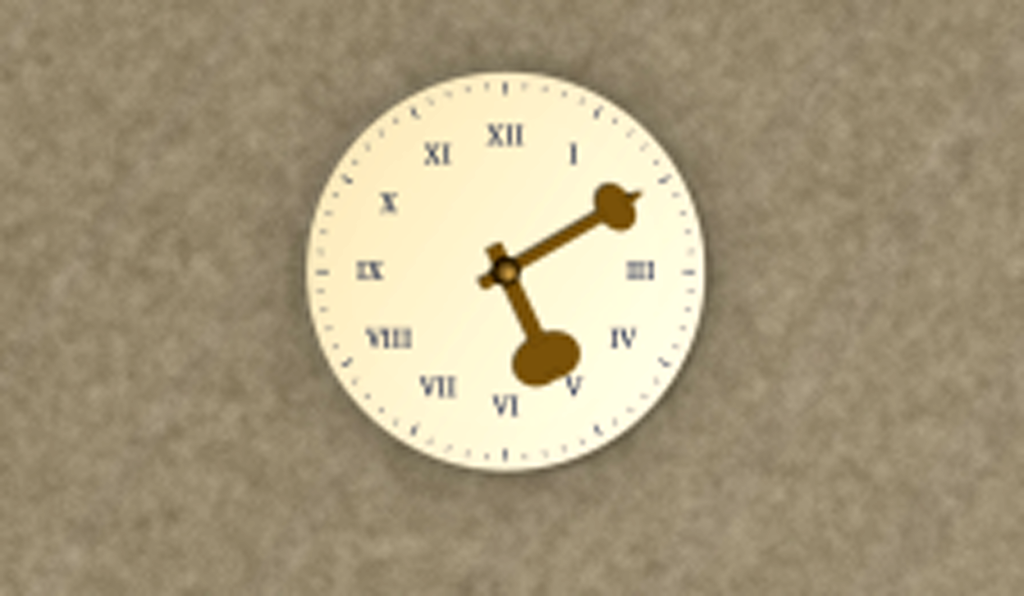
5:10
